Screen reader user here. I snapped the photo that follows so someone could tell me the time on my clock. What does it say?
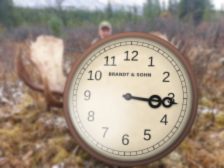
3:16
